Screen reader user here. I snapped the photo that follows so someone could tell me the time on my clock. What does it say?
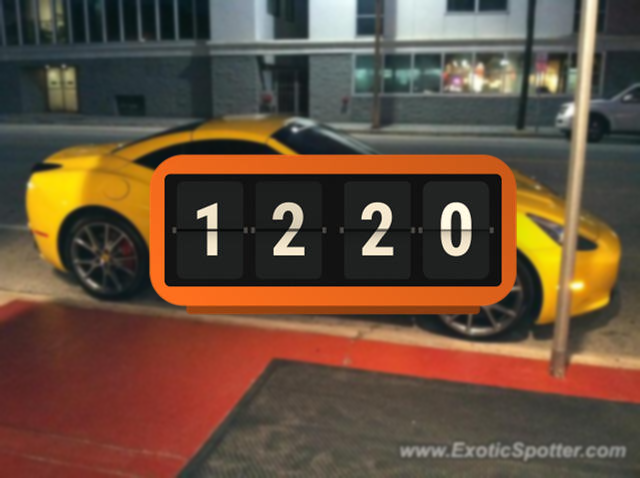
12:20
